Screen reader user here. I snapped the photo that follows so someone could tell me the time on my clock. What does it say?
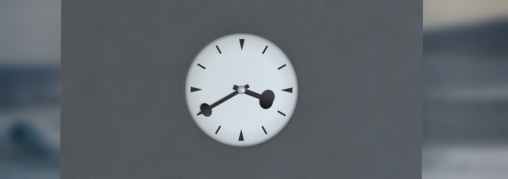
3:40
